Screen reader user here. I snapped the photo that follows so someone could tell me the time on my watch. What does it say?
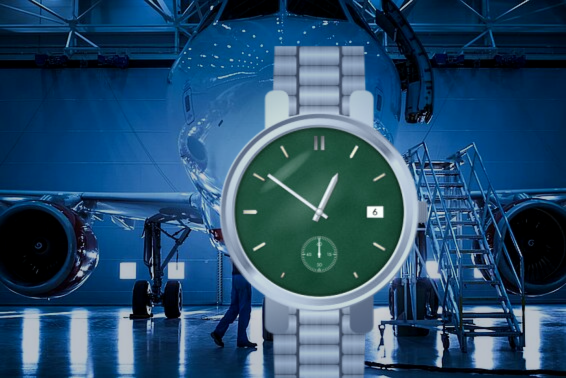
12:51
